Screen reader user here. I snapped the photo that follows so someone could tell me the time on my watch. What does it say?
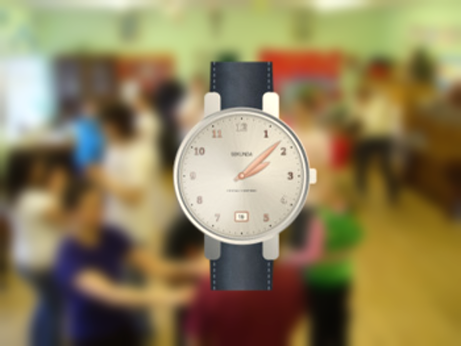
2:08
